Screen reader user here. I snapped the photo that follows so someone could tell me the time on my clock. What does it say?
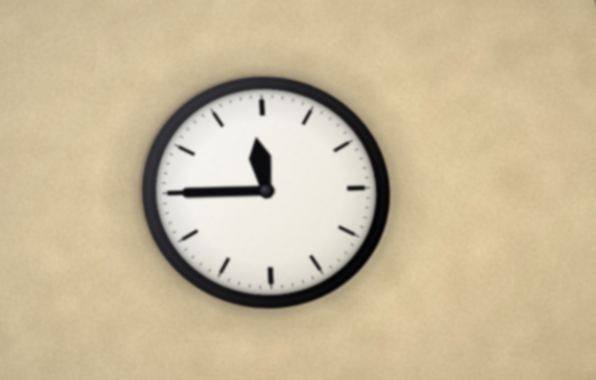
11:45
